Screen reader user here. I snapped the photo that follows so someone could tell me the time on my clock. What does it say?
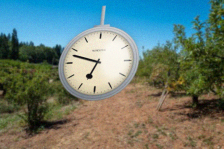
6:48
